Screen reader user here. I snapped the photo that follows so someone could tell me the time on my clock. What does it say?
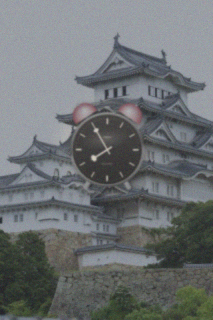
7:55
